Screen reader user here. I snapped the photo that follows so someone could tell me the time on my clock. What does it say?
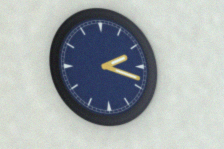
2:18
